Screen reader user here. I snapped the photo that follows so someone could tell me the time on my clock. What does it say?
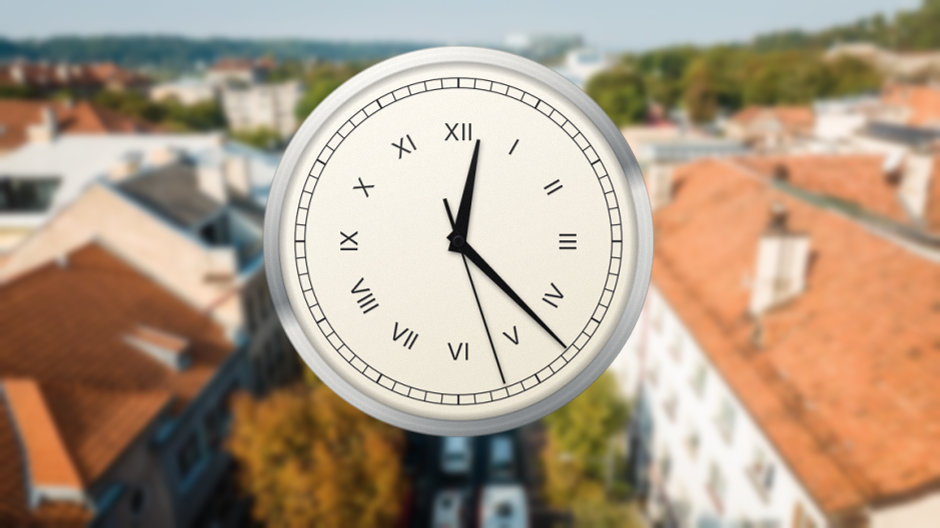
12:22:27
